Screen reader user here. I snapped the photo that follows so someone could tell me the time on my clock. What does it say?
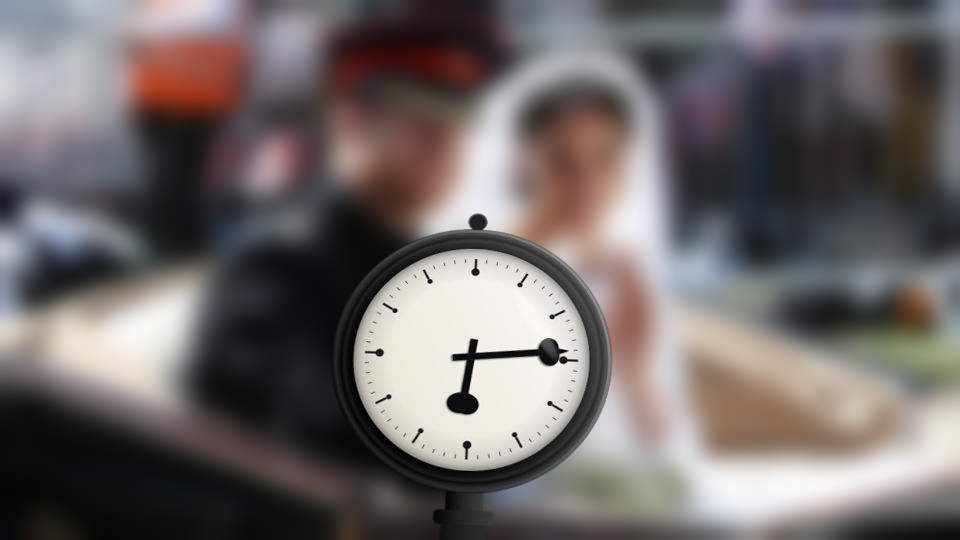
6:14
